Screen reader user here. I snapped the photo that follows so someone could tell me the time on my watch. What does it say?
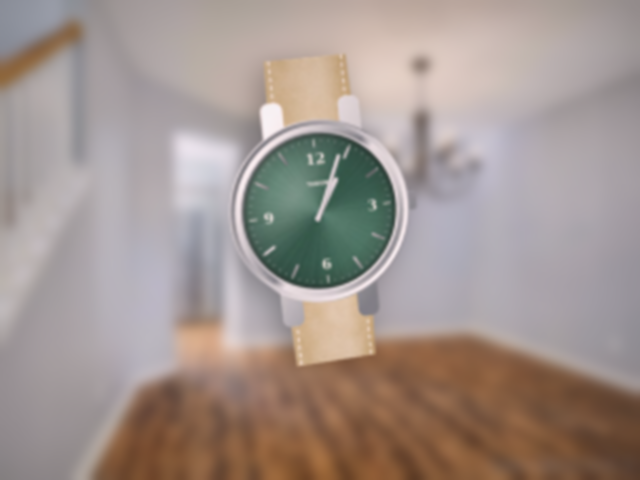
1:04
